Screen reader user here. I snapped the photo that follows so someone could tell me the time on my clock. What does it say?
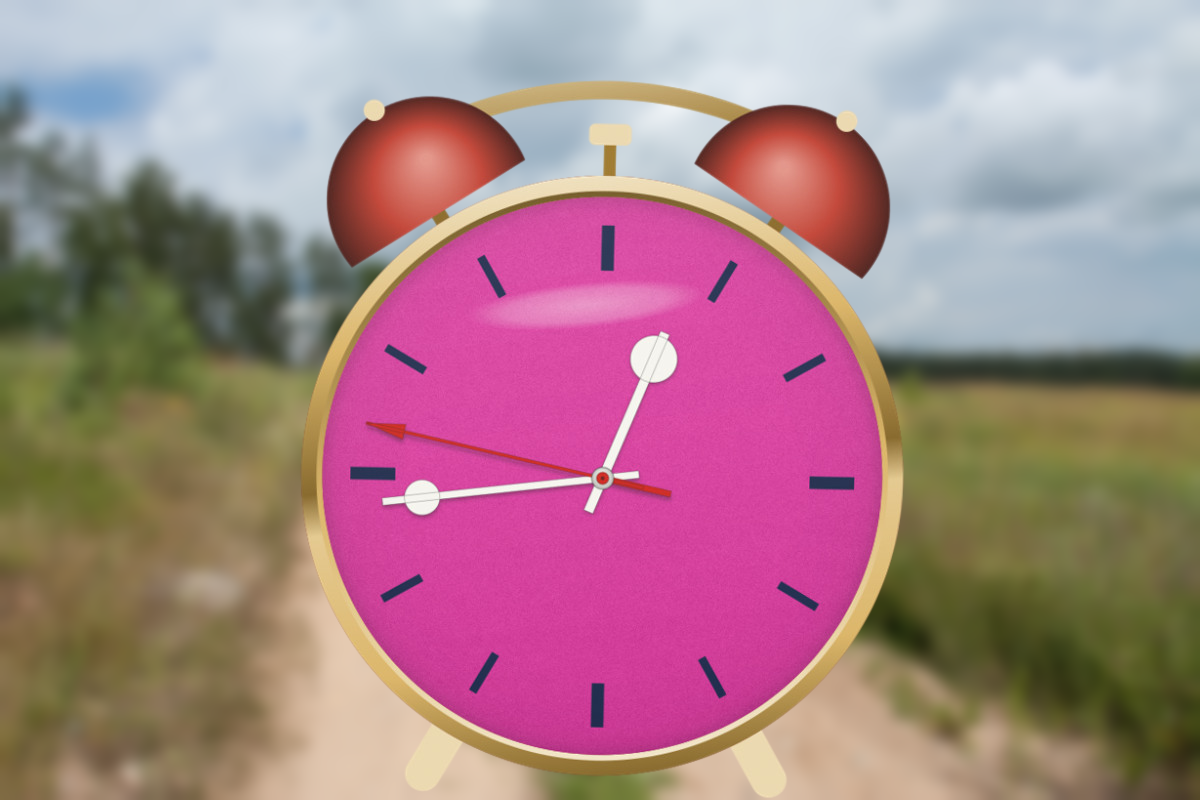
12:43:47
